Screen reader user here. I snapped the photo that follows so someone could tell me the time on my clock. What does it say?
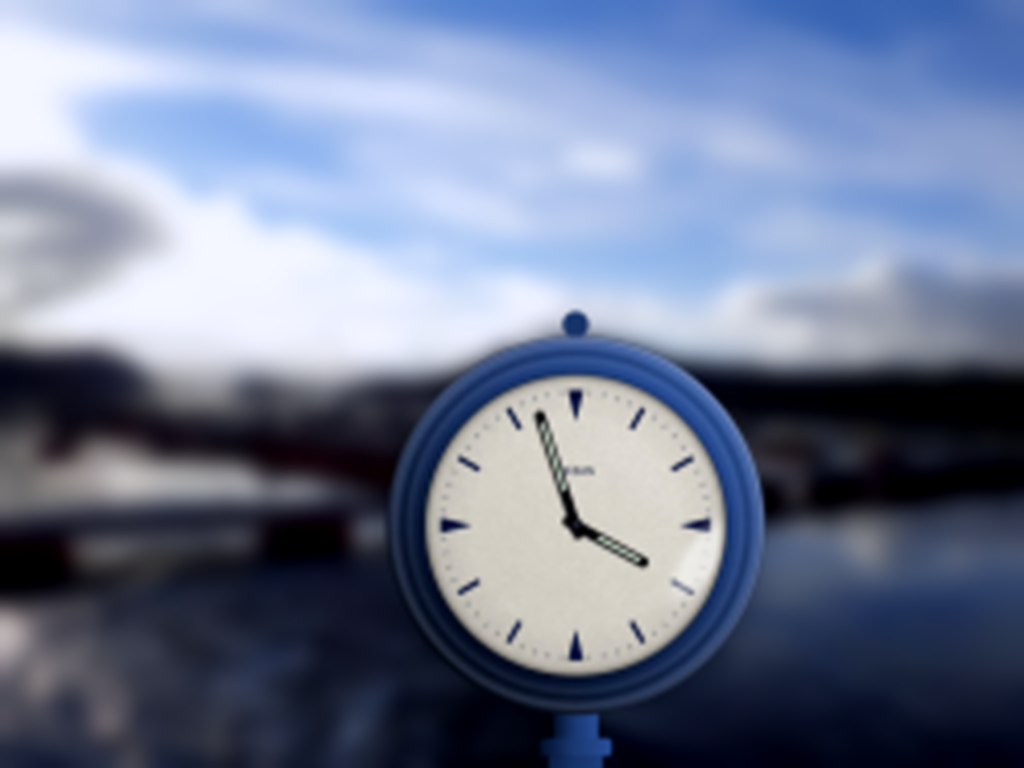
3:57
